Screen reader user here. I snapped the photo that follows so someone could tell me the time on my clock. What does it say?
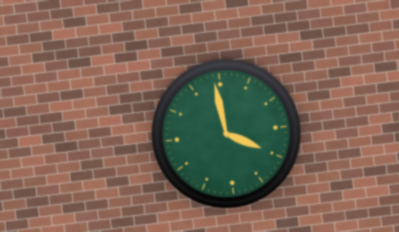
3:59
